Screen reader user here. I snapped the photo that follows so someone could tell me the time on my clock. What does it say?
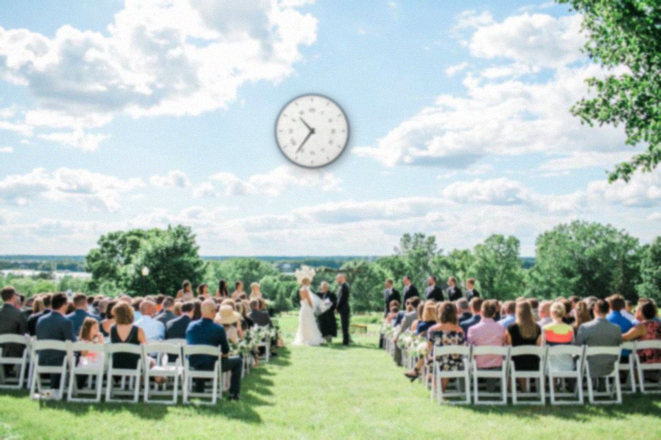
10:36
